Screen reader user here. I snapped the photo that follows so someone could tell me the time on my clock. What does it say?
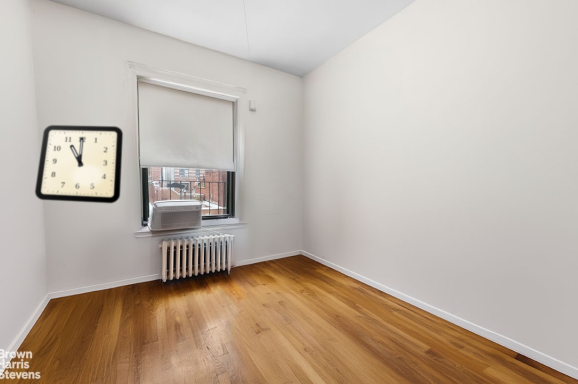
11:00
